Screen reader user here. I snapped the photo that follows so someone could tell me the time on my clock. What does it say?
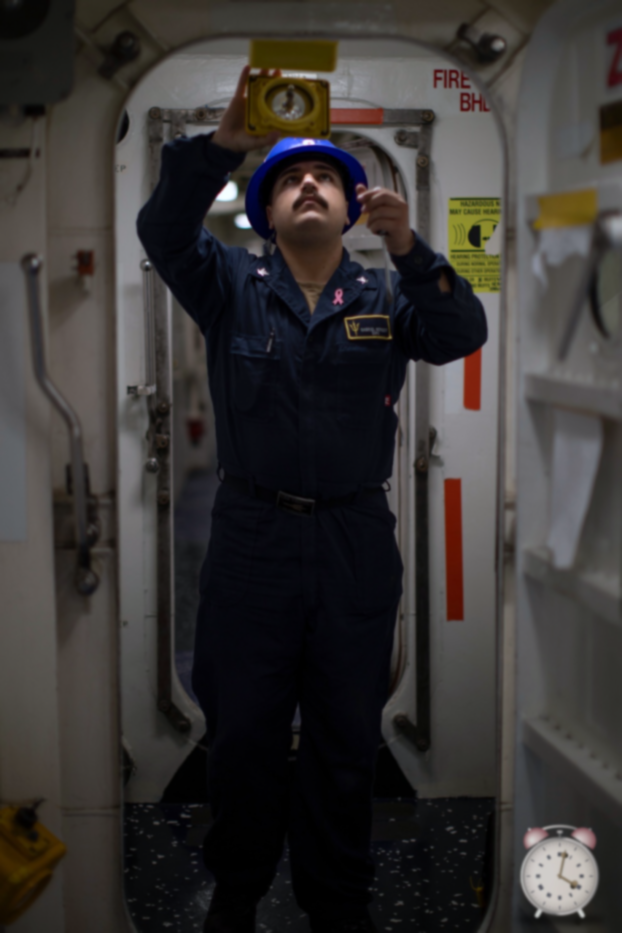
4:02
